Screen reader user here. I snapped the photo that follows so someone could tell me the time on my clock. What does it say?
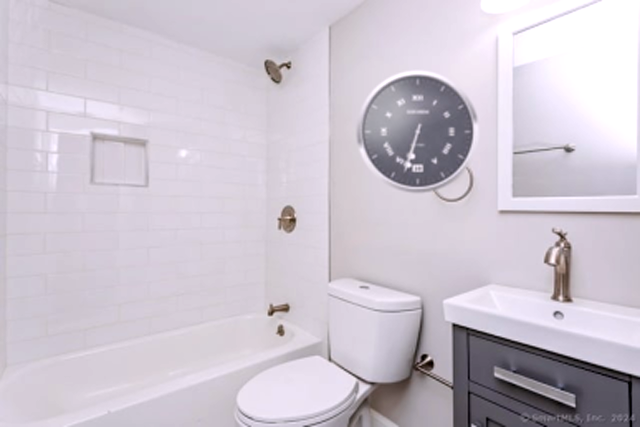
6:33
